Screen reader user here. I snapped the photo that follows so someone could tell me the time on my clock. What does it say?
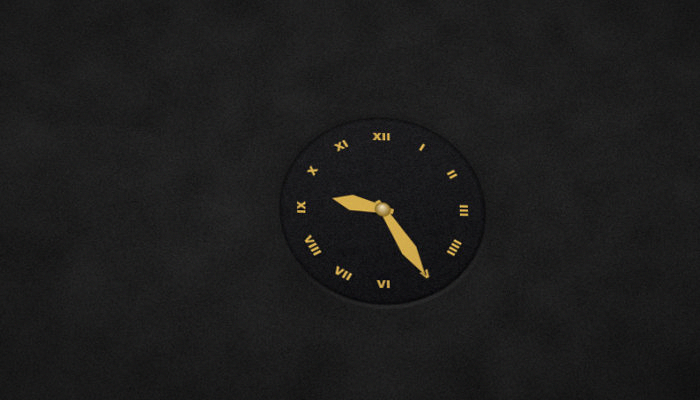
9:25
